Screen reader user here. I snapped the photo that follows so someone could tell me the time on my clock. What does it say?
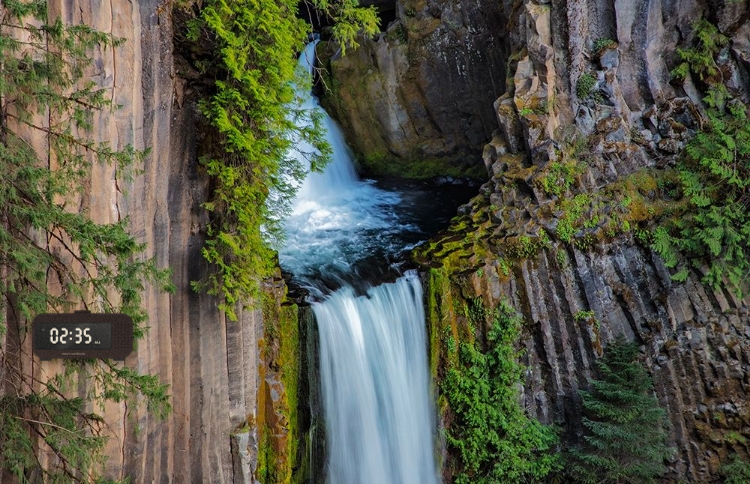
2:35
